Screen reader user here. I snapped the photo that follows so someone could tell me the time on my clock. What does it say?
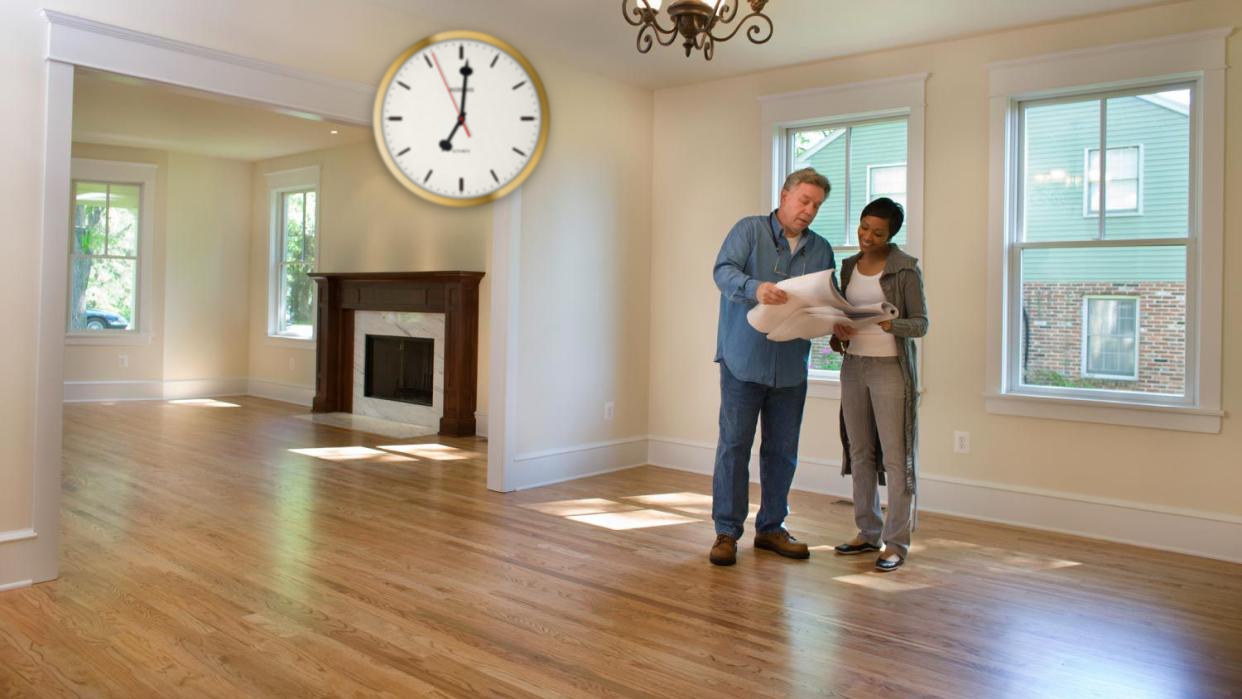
7:00:56
